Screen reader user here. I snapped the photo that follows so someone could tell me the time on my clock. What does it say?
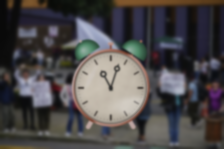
11:03
